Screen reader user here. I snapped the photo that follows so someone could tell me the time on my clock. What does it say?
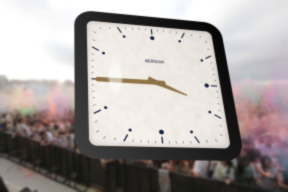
3:45
